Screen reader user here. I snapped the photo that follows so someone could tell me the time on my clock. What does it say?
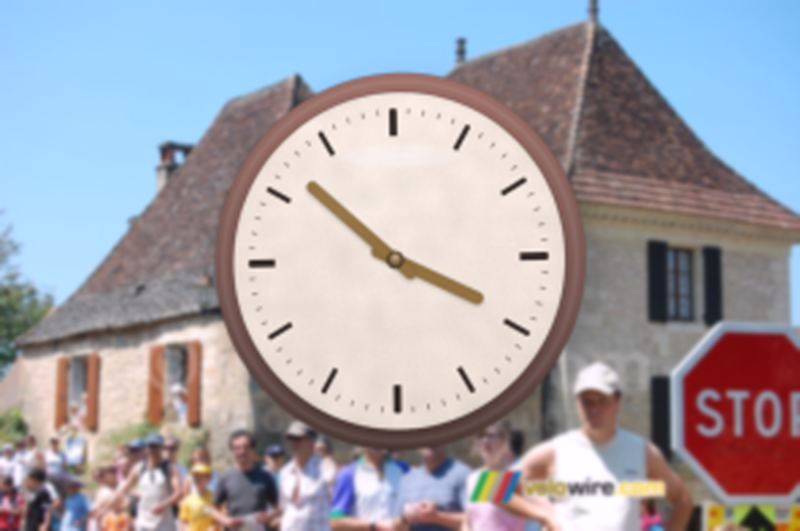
3:52
